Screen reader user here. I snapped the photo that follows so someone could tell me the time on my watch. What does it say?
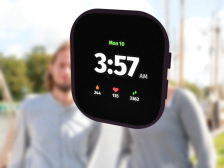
3:57
